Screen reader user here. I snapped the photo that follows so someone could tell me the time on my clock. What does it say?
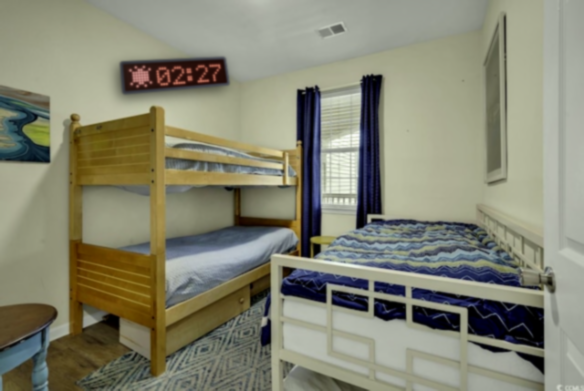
2:27
